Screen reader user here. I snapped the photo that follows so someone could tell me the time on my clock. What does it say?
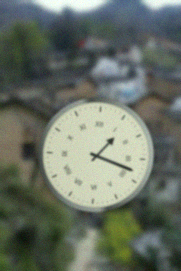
1:18
